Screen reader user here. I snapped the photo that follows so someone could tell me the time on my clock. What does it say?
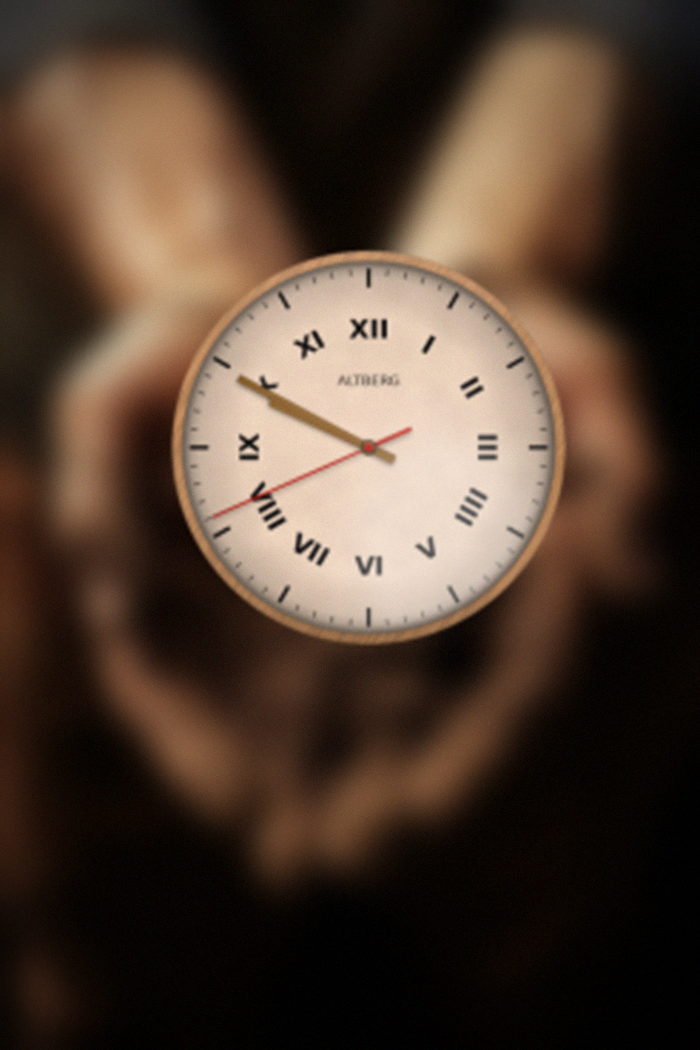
9:49:41
